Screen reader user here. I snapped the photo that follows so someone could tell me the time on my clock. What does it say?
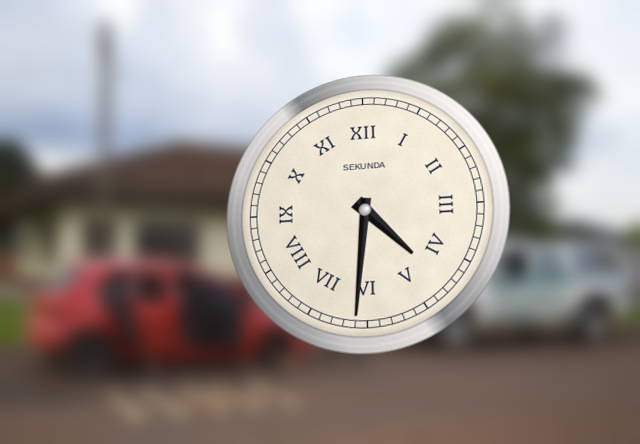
4:31
